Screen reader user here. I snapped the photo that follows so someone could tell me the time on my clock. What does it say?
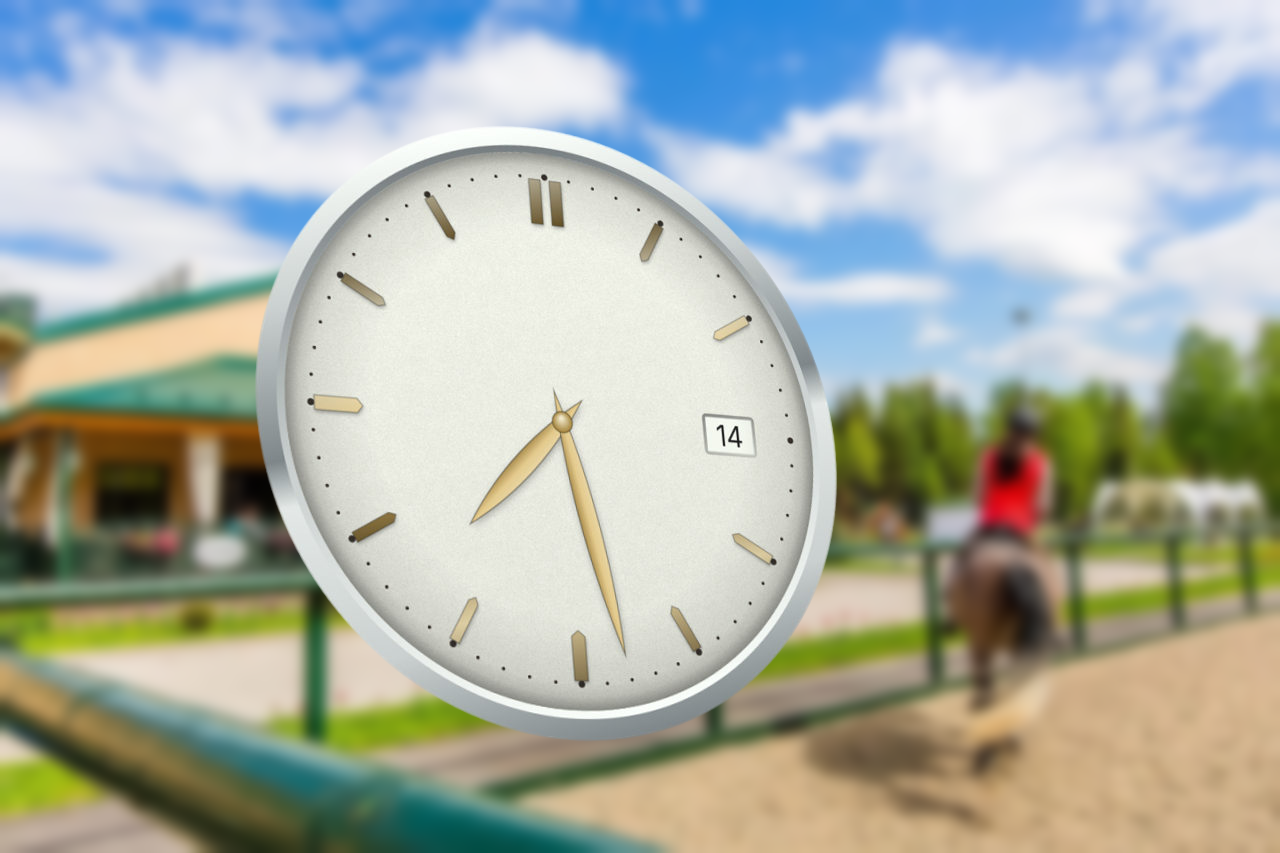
7:28
